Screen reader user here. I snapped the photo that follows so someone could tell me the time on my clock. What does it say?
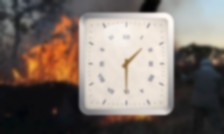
1:30
